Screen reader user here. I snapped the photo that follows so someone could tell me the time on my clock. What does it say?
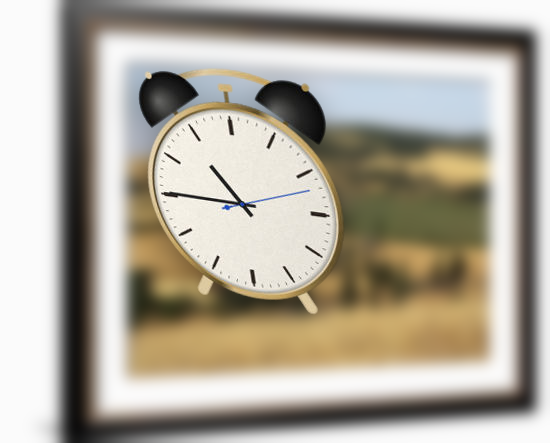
10:45:12
